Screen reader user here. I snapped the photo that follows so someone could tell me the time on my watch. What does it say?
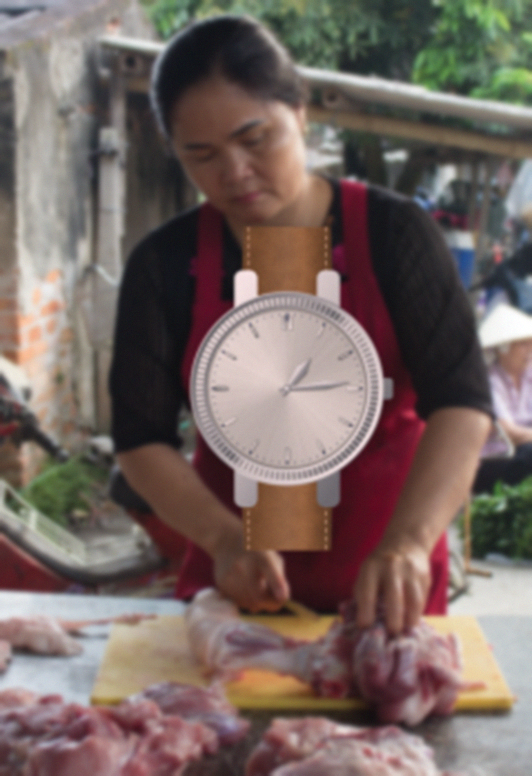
1:14
